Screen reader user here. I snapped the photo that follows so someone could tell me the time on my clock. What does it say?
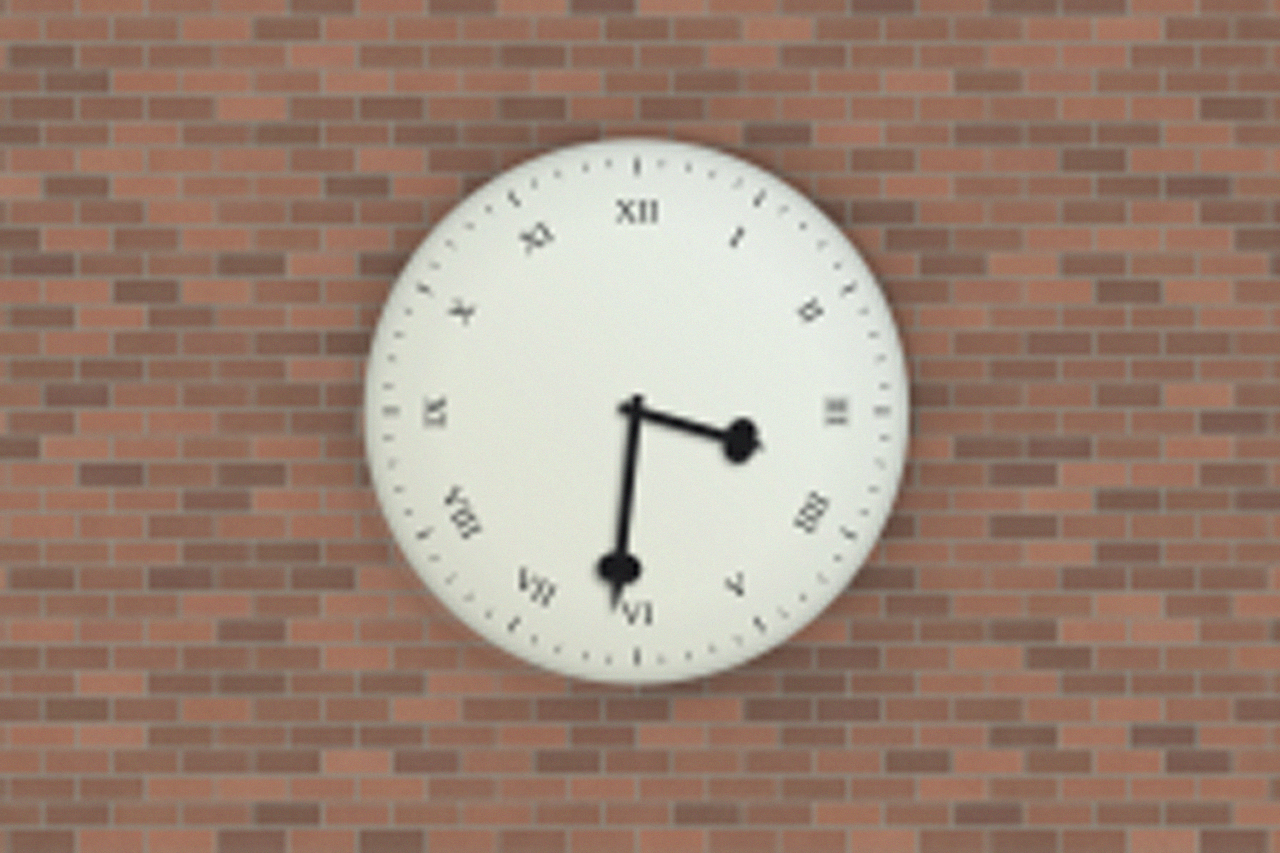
3:31
